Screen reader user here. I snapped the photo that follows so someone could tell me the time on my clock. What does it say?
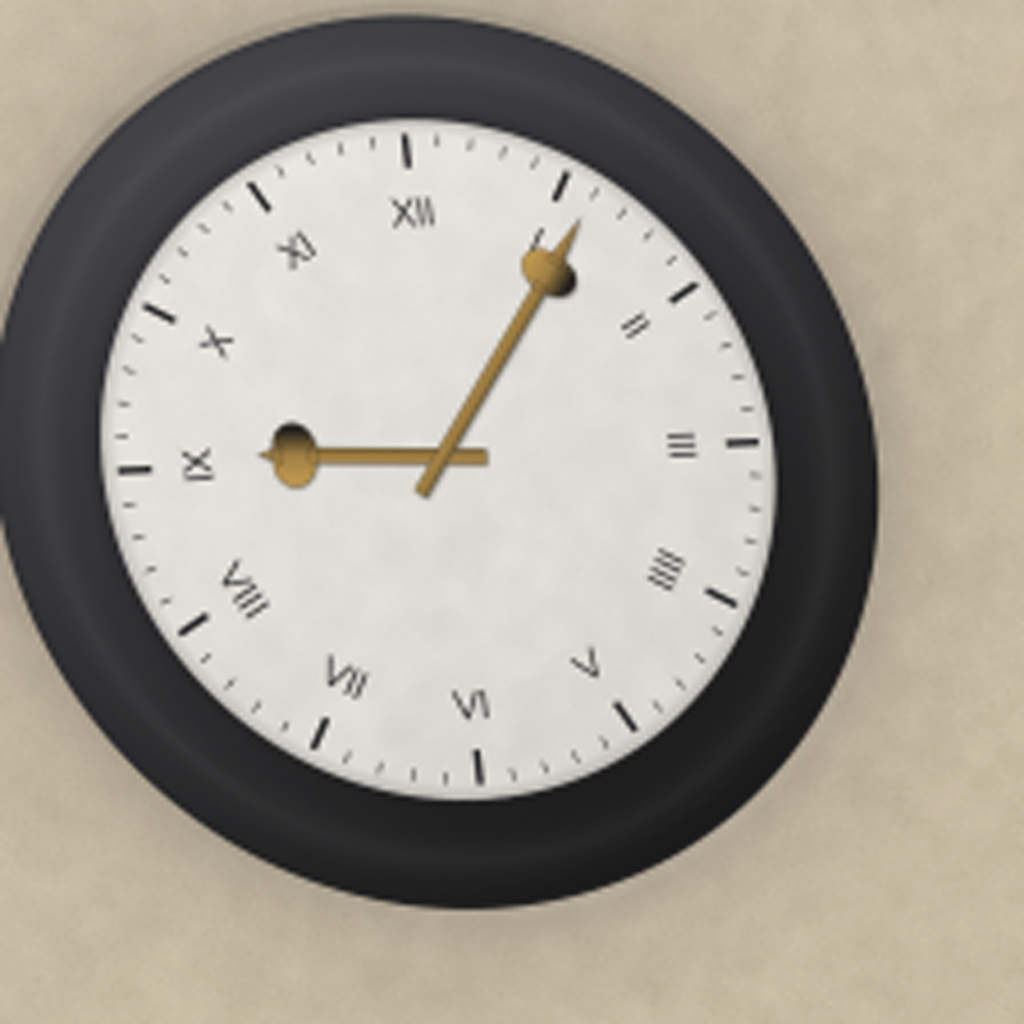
9:06
